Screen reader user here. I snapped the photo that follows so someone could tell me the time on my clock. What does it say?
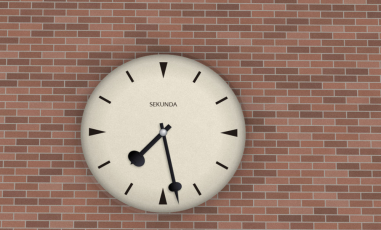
7:28
